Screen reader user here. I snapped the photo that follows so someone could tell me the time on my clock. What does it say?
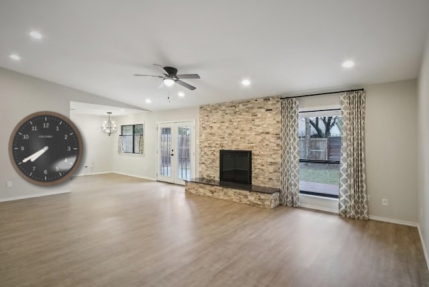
7:40
